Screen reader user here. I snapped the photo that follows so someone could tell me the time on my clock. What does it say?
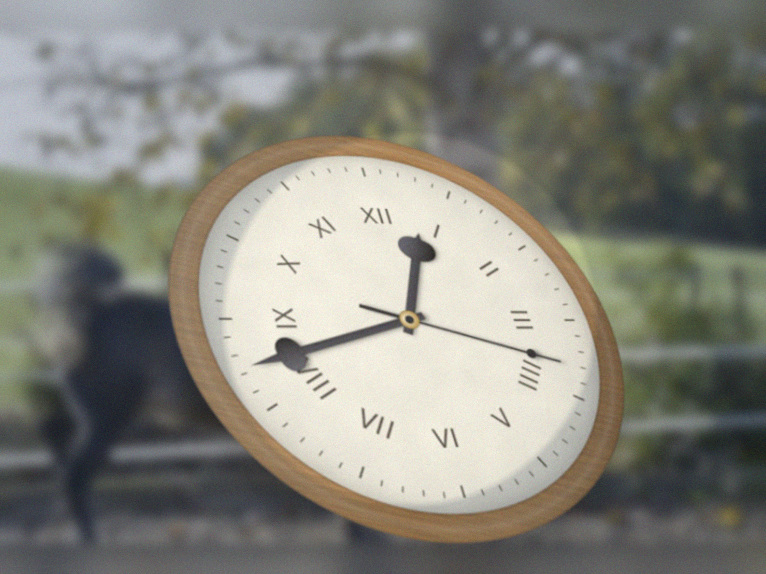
12:42:18
